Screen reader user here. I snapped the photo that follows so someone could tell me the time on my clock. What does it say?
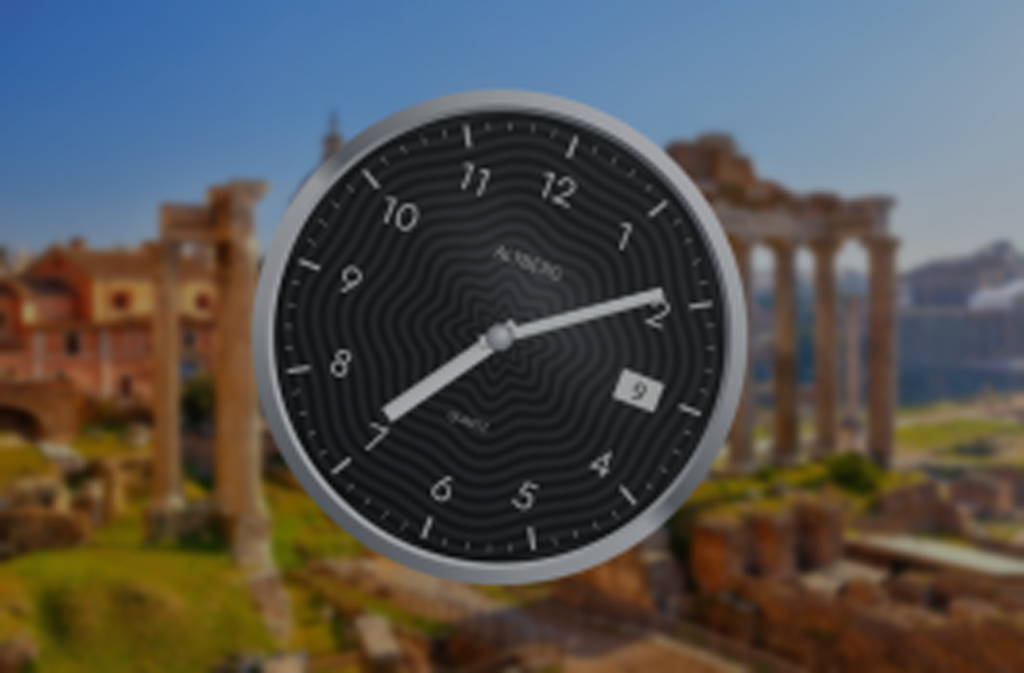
7:09
